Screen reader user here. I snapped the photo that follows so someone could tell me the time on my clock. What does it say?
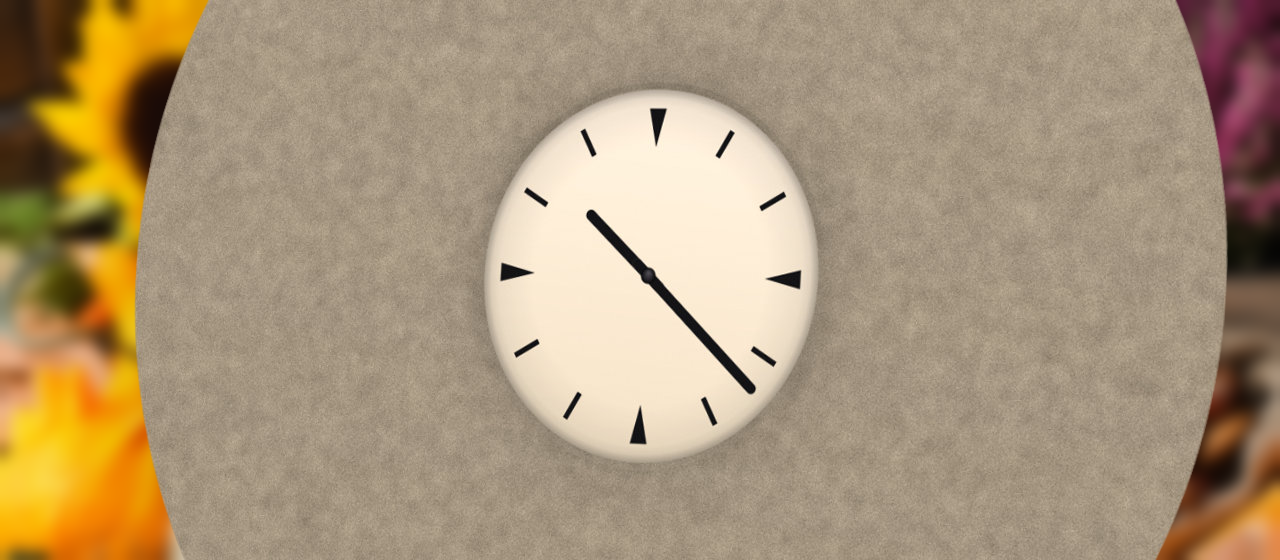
10:22
